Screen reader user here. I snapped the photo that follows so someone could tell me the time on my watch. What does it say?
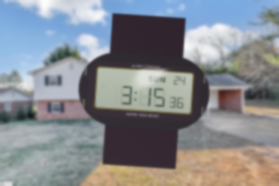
3:15
